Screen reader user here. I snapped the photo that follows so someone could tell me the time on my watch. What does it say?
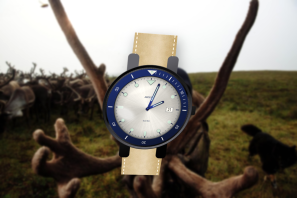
2:03
